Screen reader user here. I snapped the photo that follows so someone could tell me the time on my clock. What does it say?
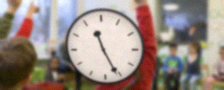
11:26
